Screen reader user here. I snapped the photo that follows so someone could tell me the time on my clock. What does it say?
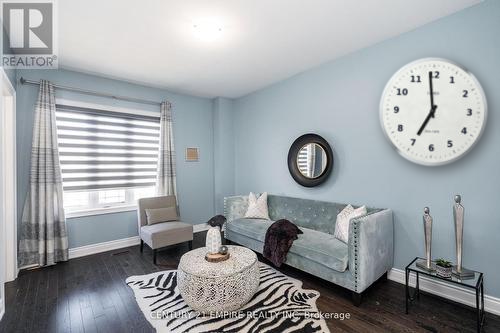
6:59
